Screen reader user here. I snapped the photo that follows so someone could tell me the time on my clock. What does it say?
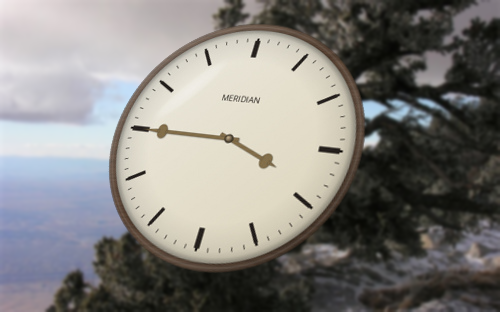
3:45
